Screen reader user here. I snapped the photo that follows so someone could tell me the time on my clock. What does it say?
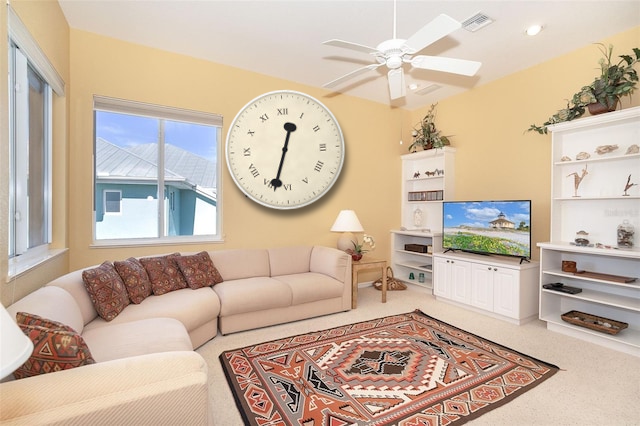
12:33
